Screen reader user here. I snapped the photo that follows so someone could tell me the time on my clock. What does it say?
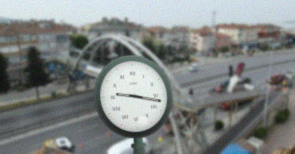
9:17
